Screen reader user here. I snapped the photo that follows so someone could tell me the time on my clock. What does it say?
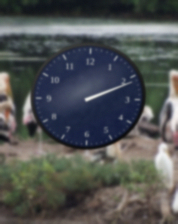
2:11
